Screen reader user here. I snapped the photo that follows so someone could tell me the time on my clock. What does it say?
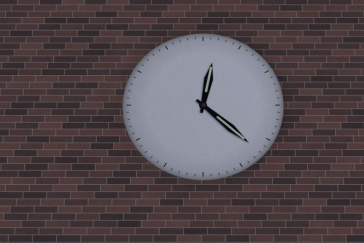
12:22
